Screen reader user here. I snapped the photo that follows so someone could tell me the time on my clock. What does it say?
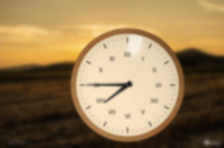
7:45
